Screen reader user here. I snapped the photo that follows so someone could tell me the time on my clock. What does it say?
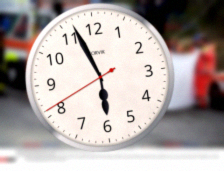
5:56:41
